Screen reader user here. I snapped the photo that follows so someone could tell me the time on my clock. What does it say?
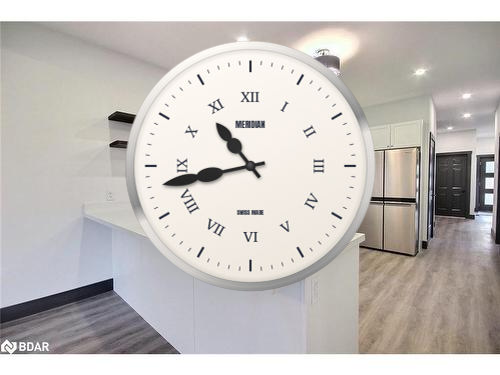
10:43
